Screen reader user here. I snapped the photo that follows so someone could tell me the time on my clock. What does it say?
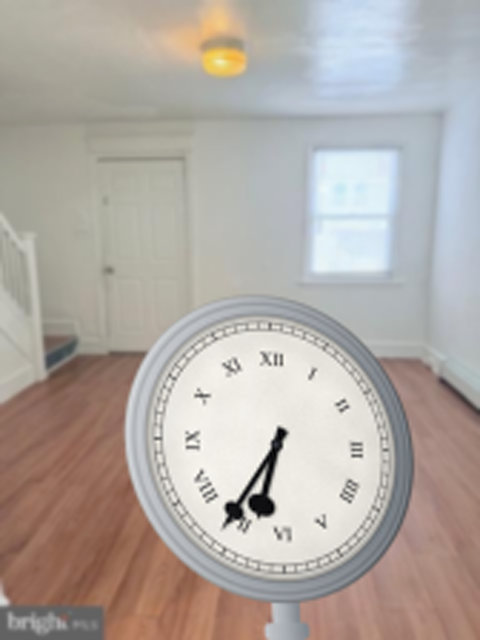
6:36
